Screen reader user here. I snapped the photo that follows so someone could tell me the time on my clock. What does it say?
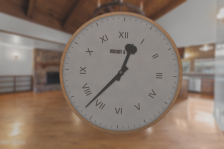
12:37
